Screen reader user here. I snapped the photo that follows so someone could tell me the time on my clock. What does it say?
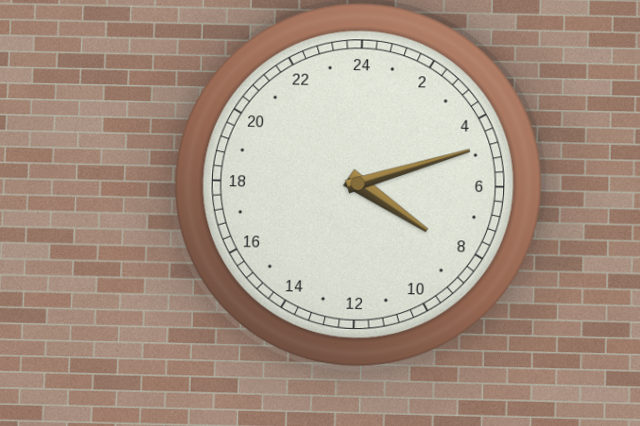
8:12
